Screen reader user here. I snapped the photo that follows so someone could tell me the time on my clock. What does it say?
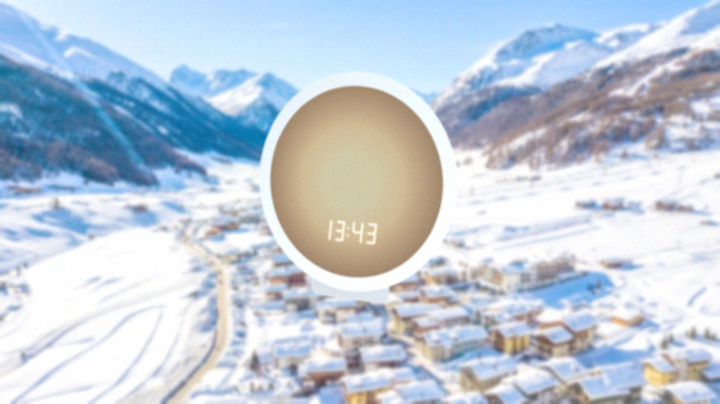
13:43
